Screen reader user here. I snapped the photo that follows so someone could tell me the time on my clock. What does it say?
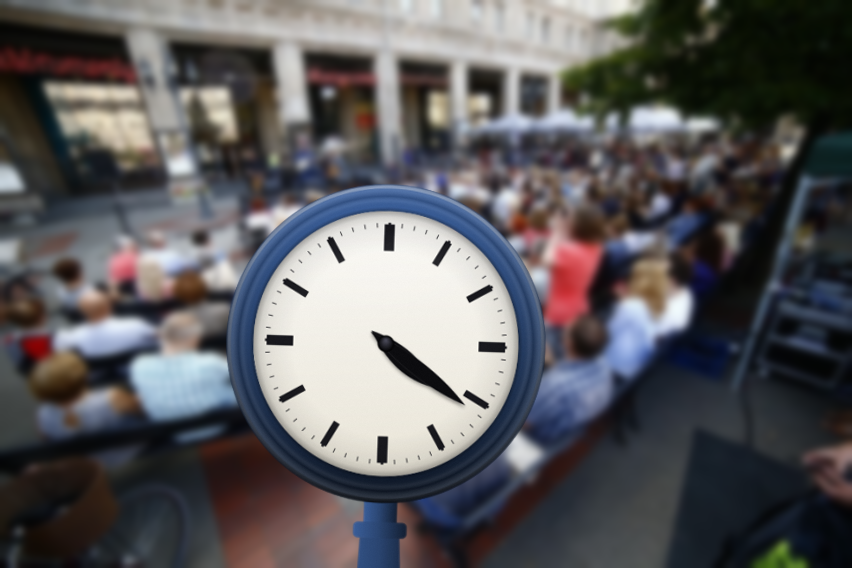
4:21
